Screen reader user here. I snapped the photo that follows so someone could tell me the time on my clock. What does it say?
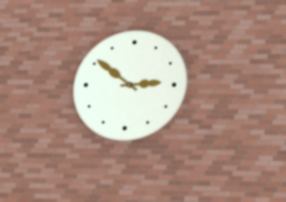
2:51
